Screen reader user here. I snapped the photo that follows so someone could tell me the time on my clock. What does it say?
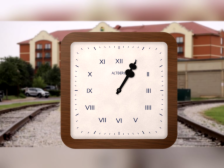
1:05
